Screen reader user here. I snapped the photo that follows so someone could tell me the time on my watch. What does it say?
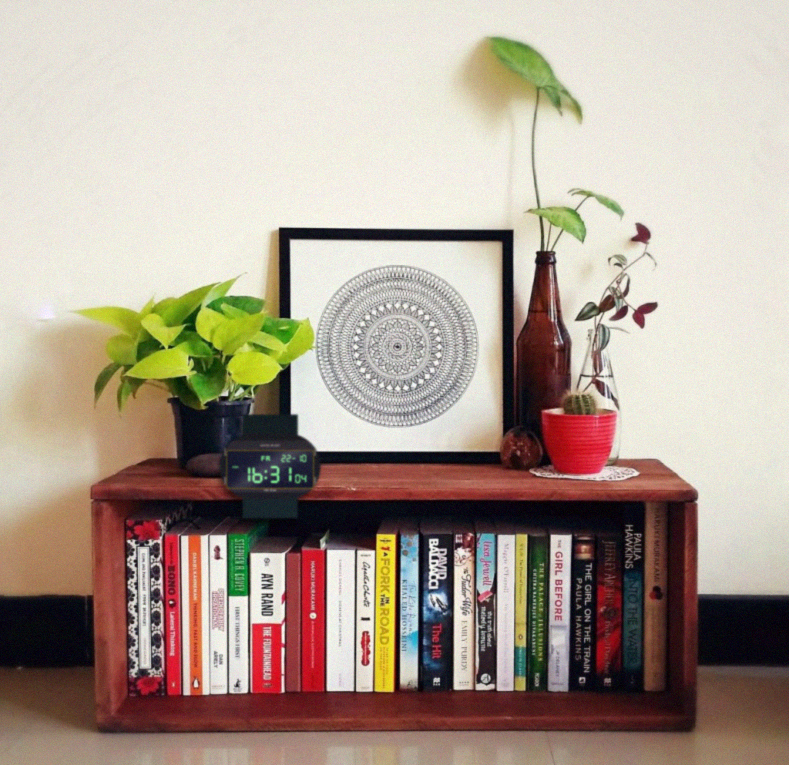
16:31
